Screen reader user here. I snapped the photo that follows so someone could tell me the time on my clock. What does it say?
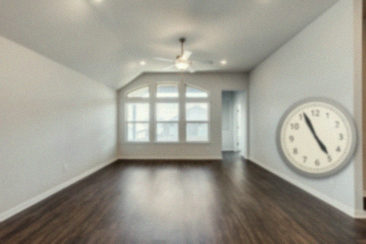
4:56
